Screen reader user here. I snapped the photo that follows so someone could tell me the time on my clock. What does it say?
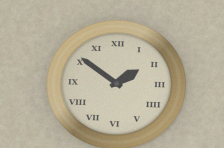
1:51
